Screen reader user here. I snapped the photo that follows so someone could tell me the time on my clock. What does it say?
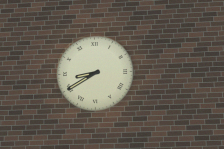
8:40
